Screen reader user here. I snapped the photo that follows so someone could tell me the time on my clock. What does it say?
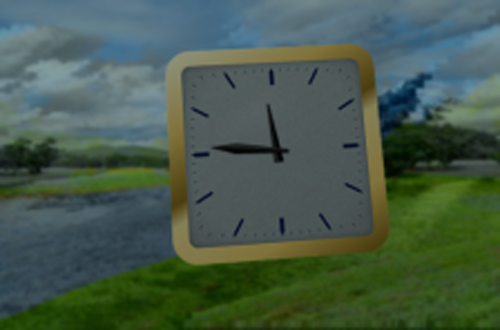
11:46
